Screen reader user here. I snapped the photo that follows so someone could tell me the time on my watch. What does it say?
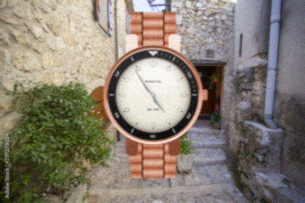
4:54
